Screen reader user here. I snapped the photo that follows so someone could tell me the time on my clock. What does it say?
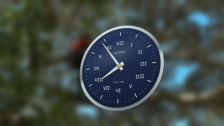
7:54
